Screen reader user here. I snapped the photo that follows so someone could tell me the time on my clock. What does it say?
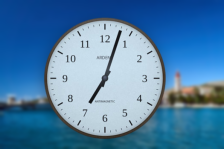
7:03
